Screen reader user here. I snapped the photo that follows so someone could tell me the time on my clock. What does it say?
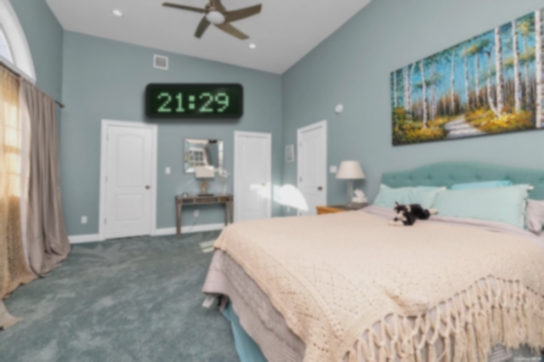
21:29
